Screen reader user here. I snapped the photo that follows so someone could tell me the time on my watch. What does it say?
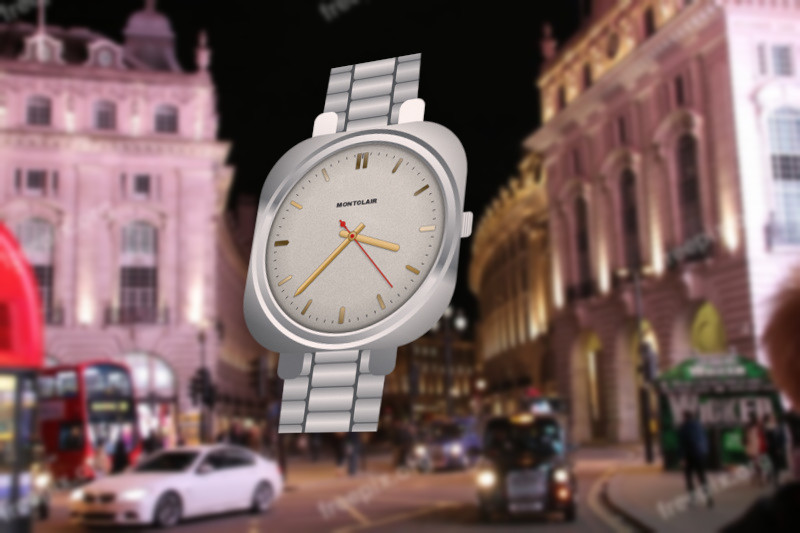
3:37:23
